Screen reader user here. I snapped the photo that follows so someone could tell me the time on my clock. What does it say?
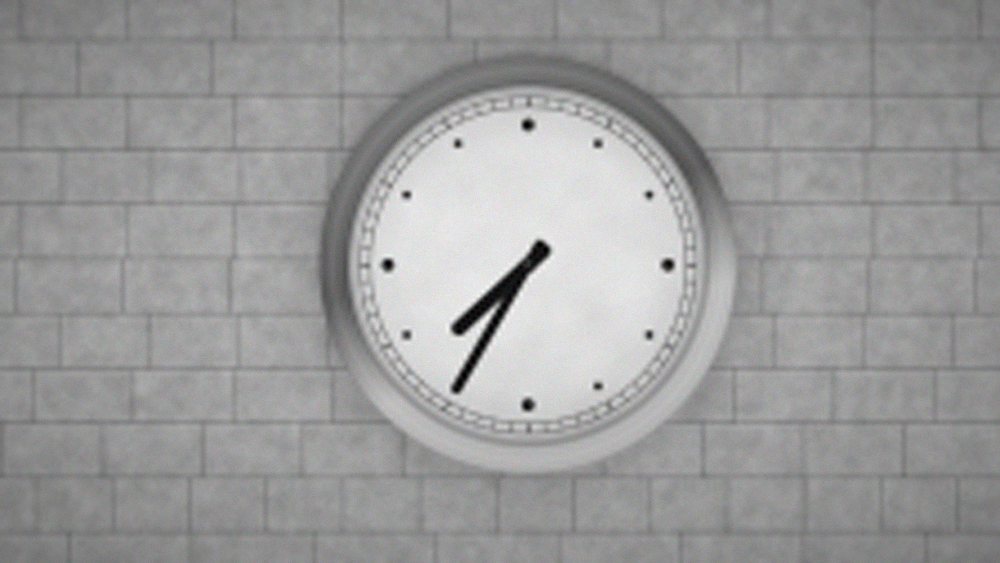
7:35
